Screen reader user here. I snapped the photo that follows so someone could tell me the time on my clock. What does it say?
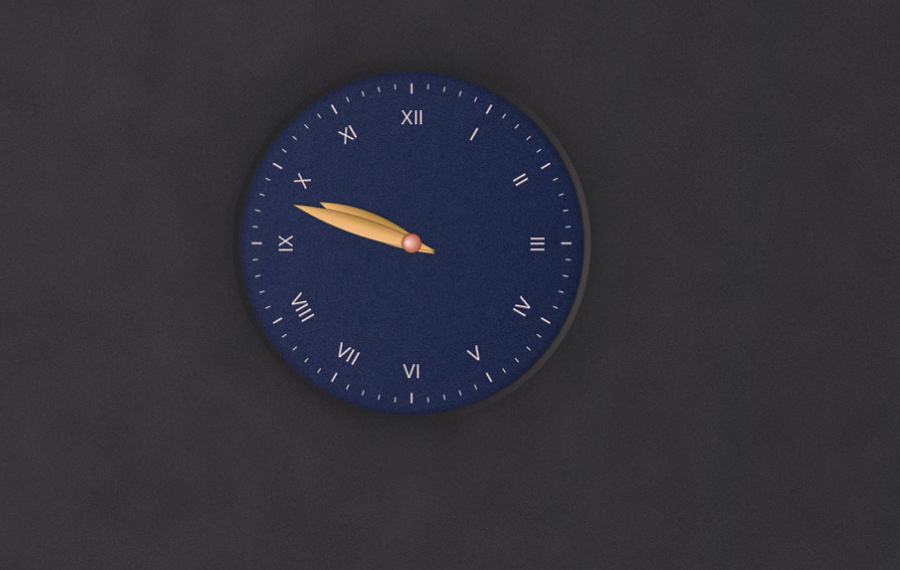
9:48
